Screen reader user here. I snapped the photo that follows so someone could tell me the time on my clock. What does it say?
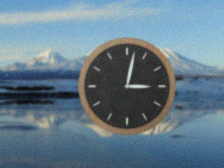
3:02
